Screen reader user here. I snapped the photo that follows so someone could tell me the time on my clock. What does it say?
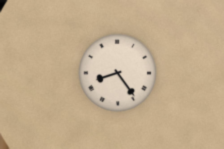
8:24
